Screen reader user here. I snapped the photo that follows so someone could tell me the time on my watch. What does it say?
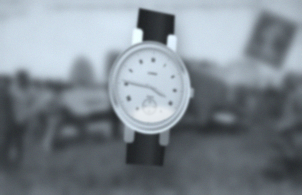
3:46
